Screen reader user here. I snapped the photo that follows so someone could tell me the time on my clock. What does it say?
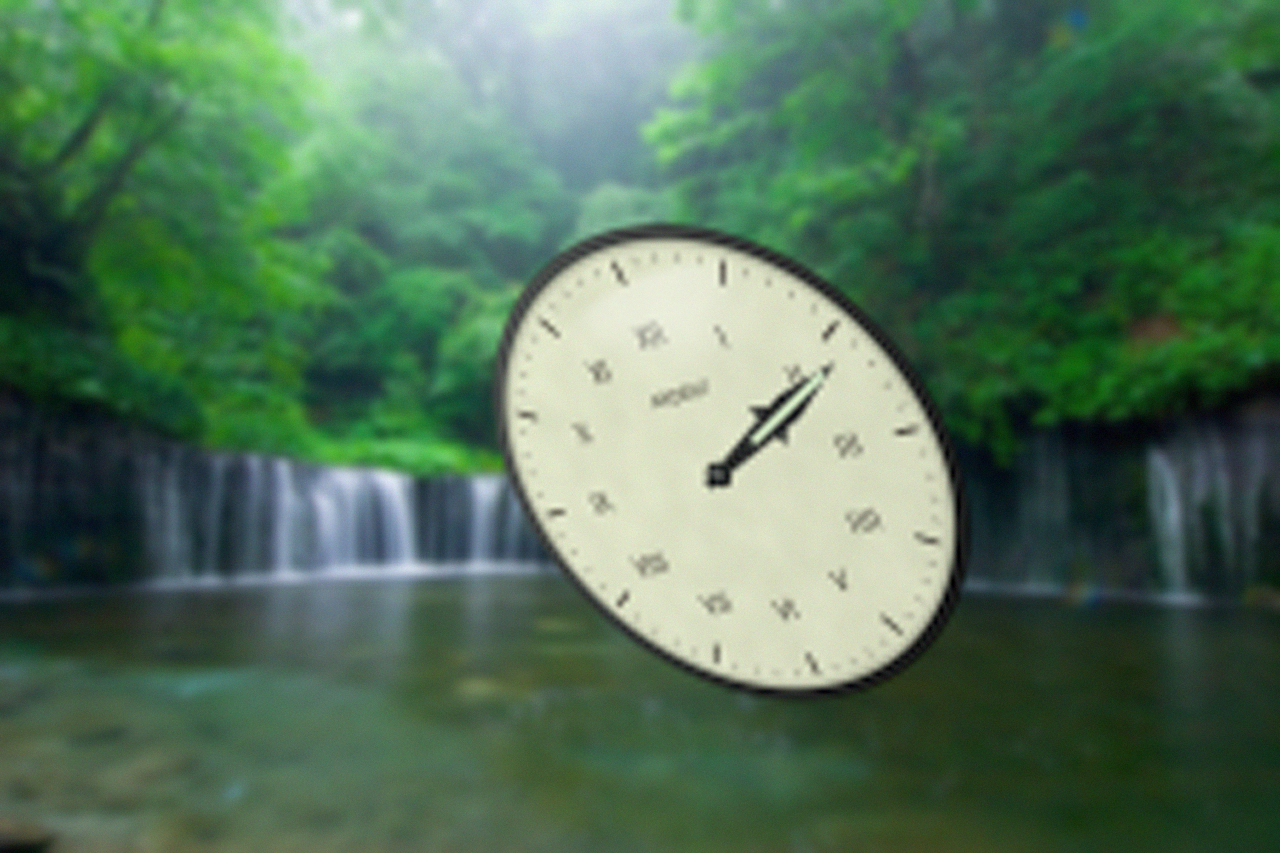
2:11
